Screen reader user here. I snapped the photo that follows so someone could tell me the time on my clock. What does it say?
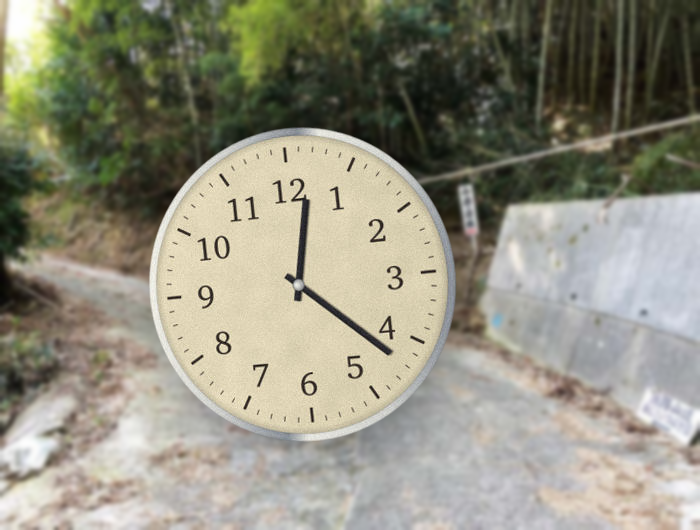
12:22
